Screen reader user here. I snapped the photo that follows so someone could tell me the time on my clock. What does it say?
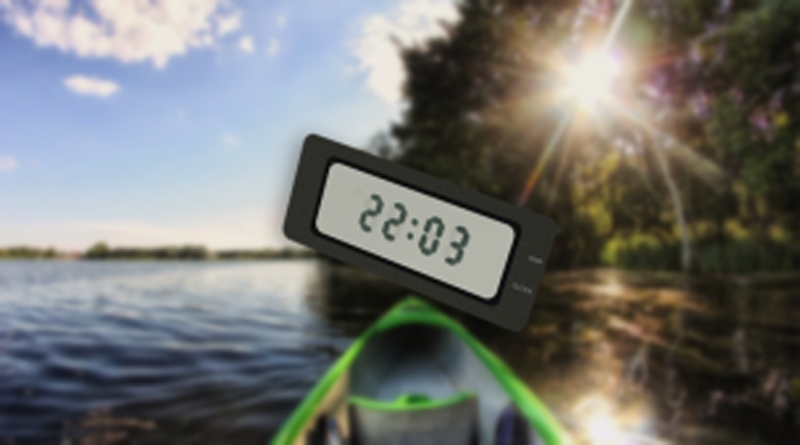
22:03
